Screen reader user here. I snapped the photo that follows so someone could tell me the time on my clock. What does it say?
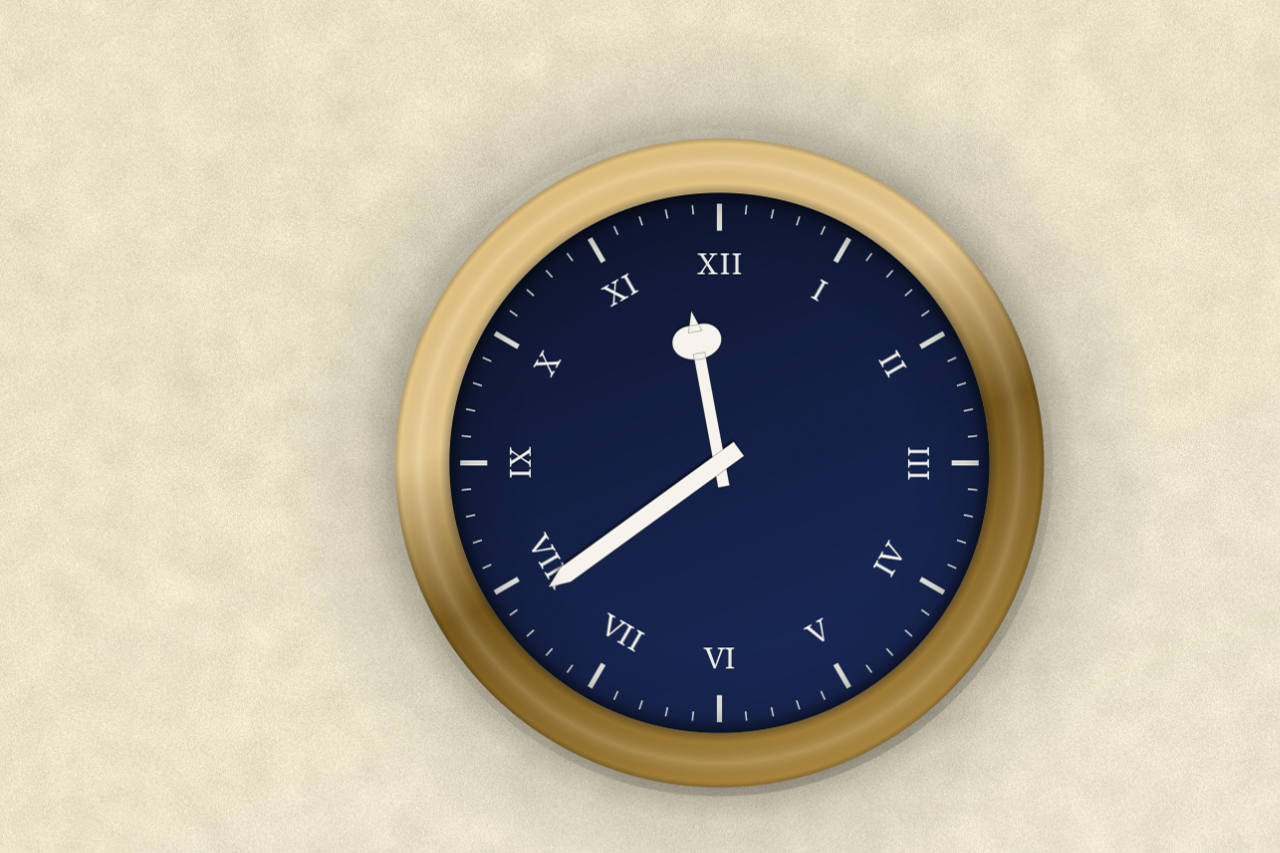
11:39
